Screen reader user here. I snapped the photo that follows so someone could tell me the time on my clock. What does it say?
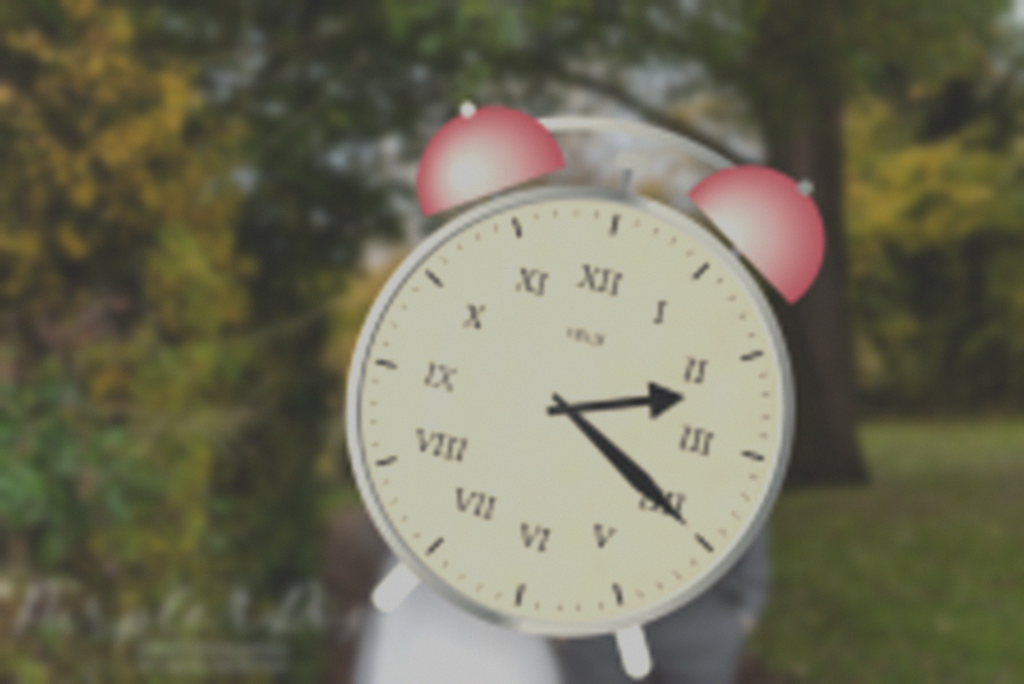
2:20
